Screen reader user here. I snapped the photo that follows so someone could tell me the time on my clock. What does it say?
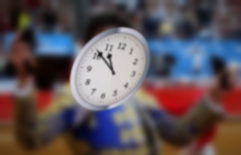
10:51
